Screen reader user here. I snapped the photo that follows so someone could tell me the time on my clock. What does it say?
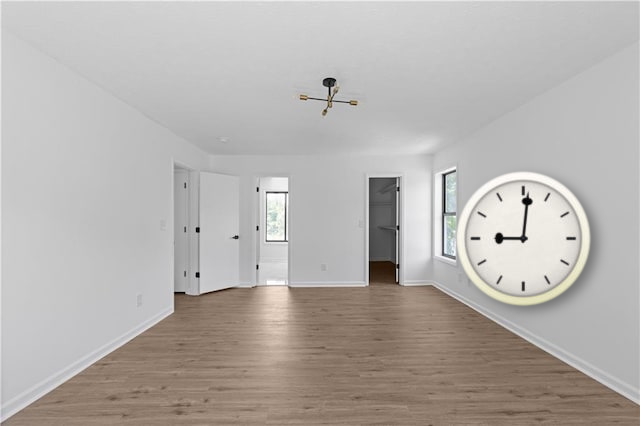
9:01
